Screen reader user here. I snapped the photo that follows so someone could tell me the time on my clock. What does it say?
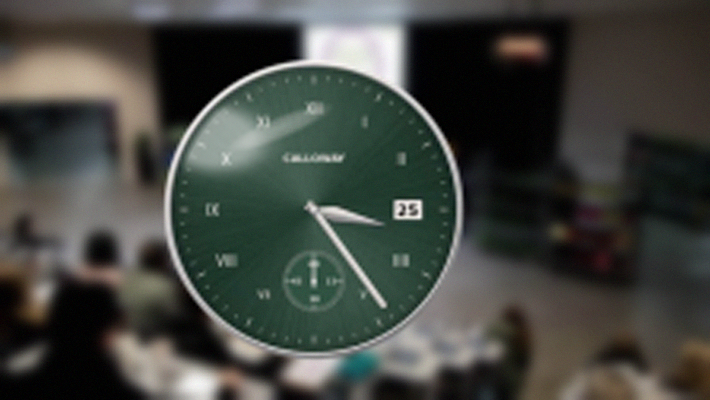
3:24
